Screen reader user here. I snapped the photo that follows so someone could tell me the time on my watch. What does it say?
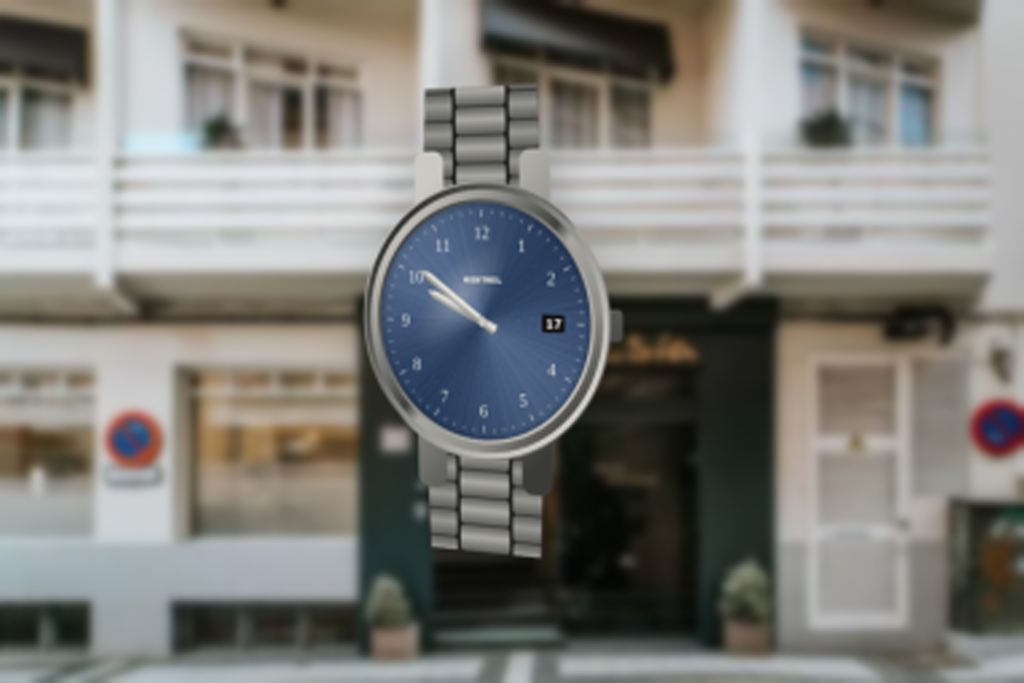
9:51
